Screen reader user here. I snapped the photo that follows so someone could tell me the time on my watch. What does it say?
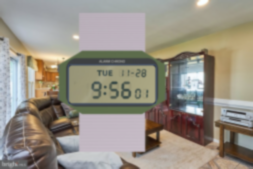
9:56:01
